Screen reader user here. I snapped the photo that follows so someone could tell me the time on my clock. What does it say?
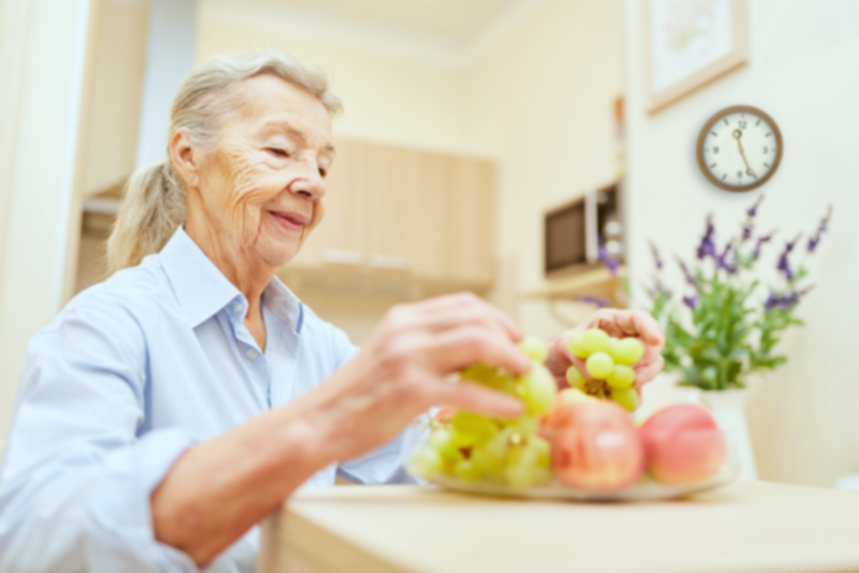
11:26
